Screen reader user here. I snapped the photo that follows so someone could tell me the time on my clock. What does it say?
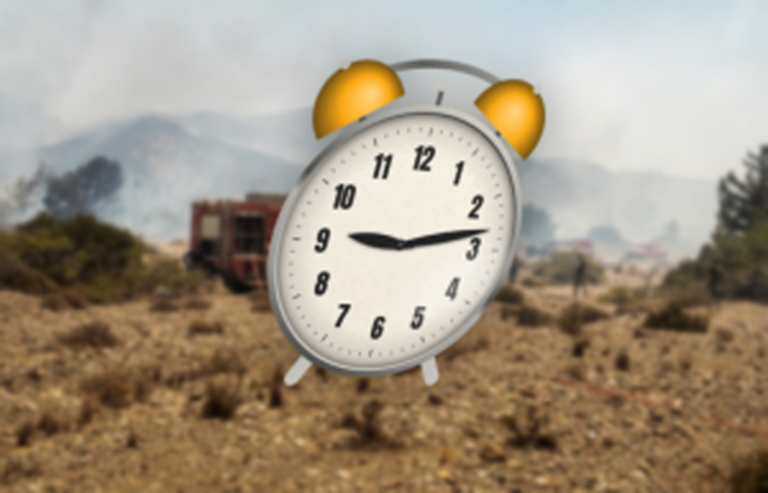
9:13
